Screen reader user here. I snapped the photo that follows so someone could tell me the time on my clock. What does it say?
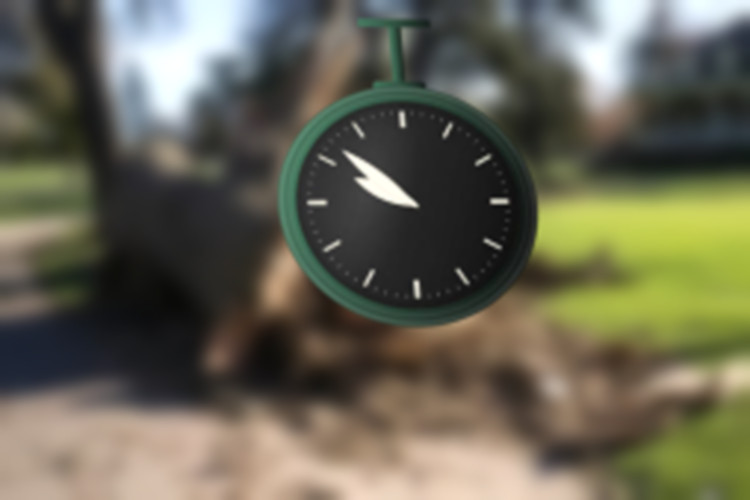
9:52
